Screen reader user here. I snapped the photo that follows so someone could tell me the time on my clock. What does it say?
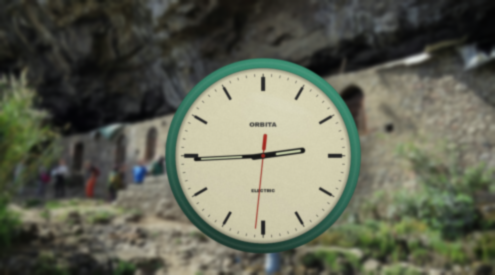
2:44:31
